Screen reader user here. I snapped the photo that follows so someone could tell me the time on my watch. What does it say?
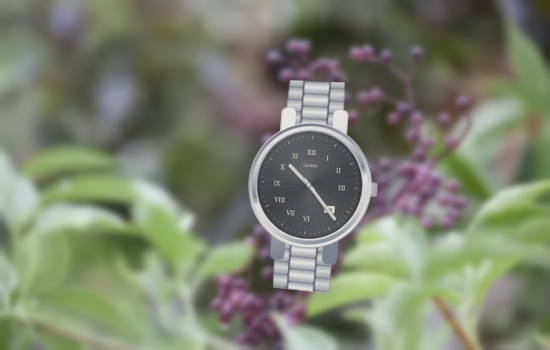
10:23
